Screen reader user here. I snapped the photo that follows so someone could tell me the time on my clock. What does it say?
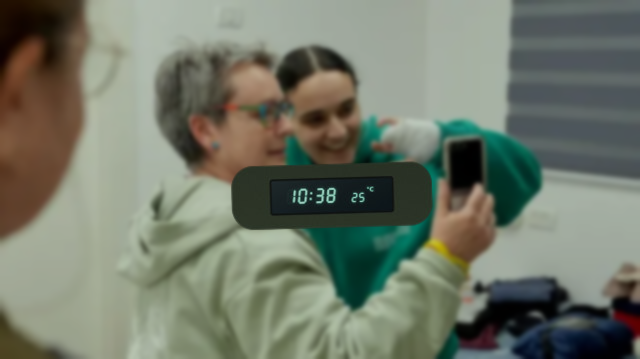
10:38
